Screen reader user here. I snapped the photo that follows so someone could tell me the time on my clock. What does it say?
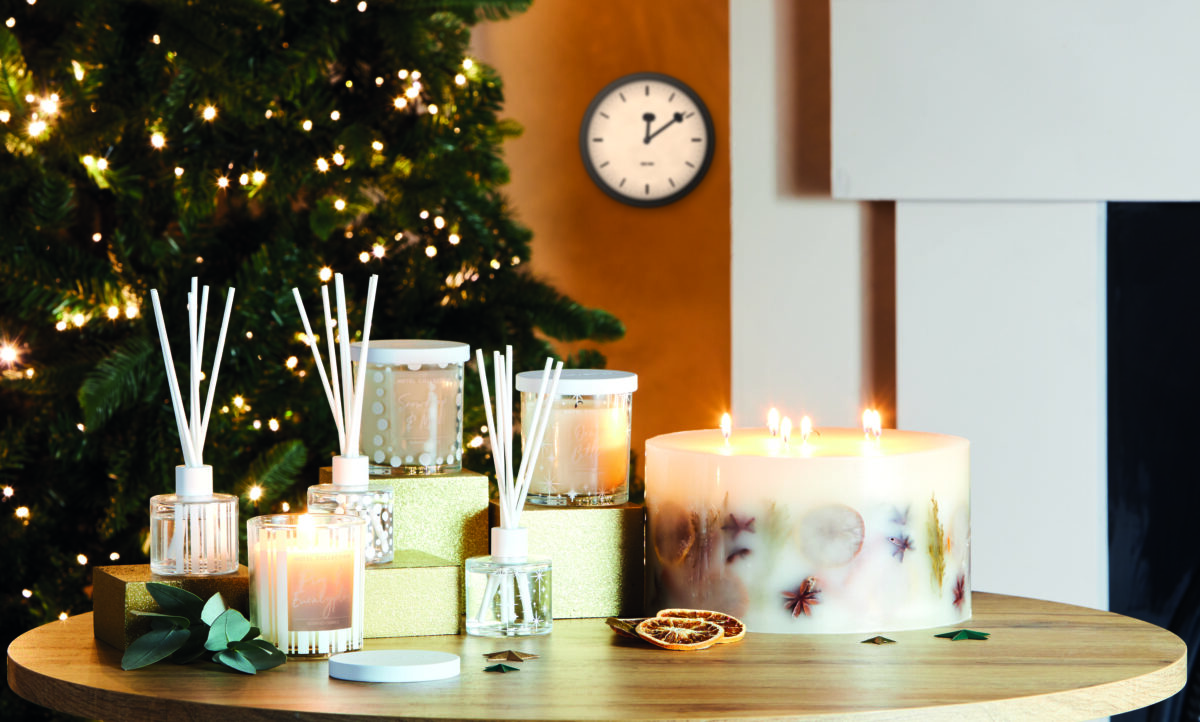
12:09
